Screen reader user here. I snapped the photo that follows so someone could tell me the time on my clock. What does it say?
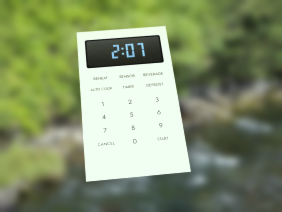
2:07
